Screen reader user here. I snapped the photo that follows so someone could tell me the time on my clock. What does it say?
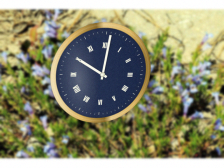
10:01
